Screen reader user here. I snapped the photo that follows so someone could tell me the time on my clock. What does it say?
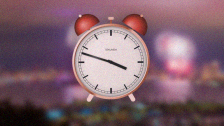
3:48
